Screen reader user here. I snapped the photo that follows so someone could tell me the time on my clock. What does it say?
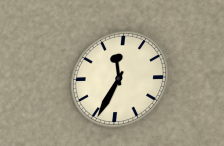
11:34
